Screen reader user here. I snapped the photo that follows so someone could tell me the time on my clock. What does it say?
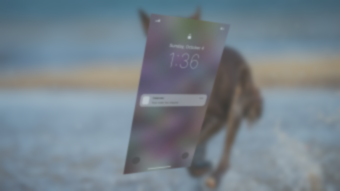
1:36
